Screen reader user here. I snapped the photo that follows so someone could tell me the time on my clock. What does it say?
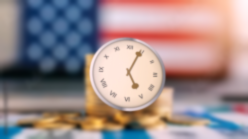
5:04
